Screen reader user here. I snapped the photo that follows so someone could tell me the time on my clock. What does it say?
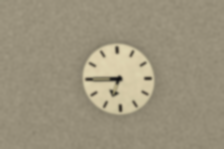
6:45
